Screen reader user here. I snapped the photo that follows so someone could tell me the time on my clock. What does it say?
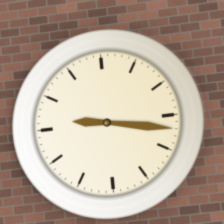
9:17
